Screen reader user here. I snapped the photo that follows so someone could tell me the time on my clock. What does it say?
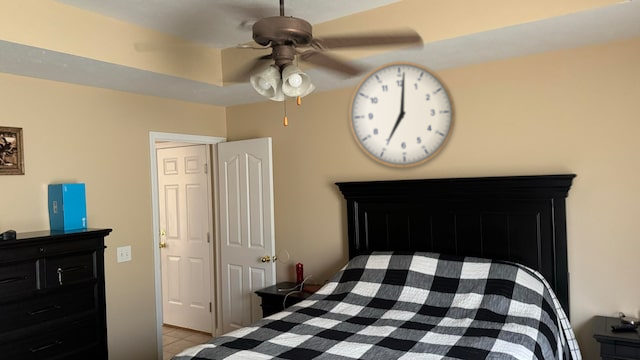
7:01
